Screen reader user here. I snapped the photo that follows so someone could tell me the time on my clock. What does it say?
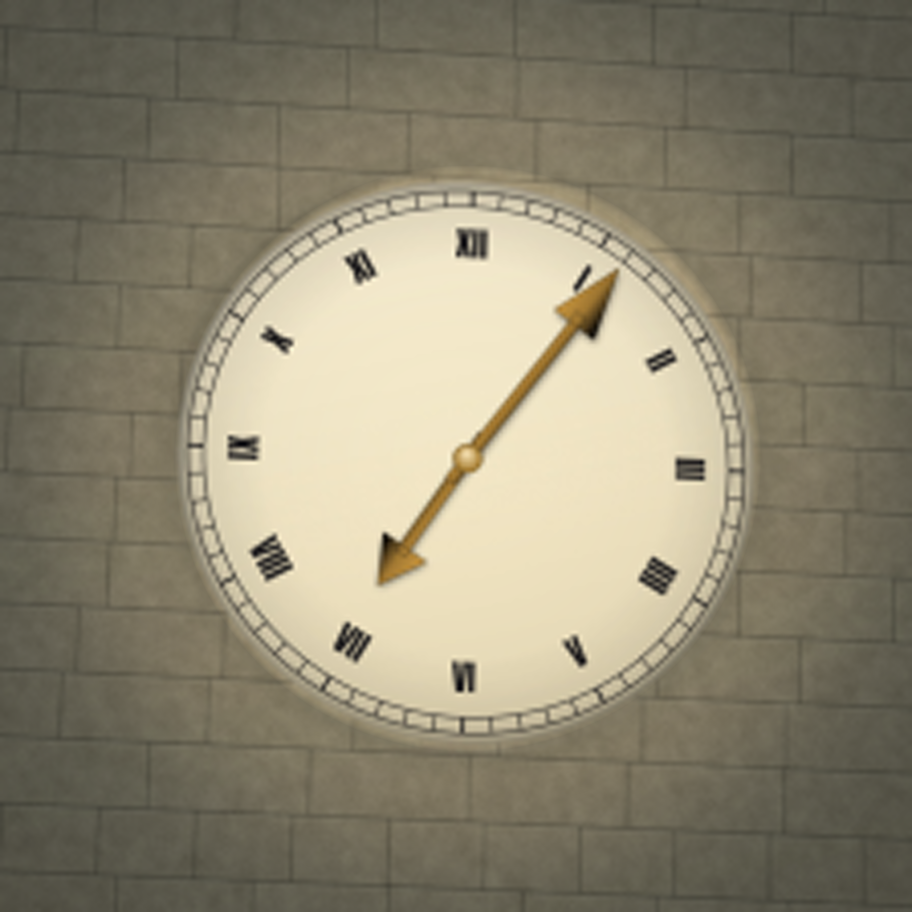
7:06
